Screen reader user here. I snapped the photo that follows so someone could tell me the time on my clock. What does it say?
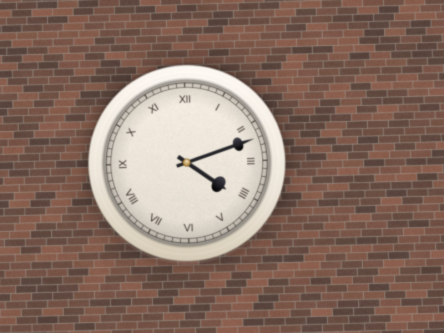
4:12
